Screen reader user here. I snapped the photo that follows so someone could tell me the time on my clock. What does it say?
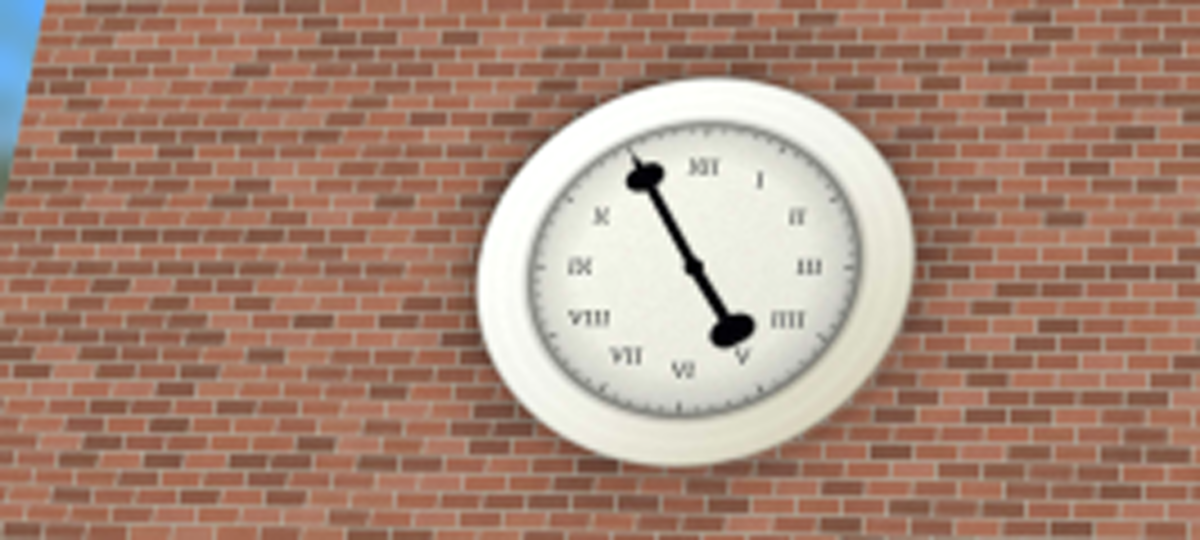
4:55
